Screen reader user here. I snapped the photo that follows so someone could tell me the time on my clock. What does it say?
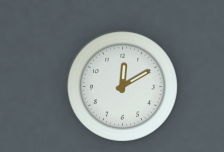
12:10
